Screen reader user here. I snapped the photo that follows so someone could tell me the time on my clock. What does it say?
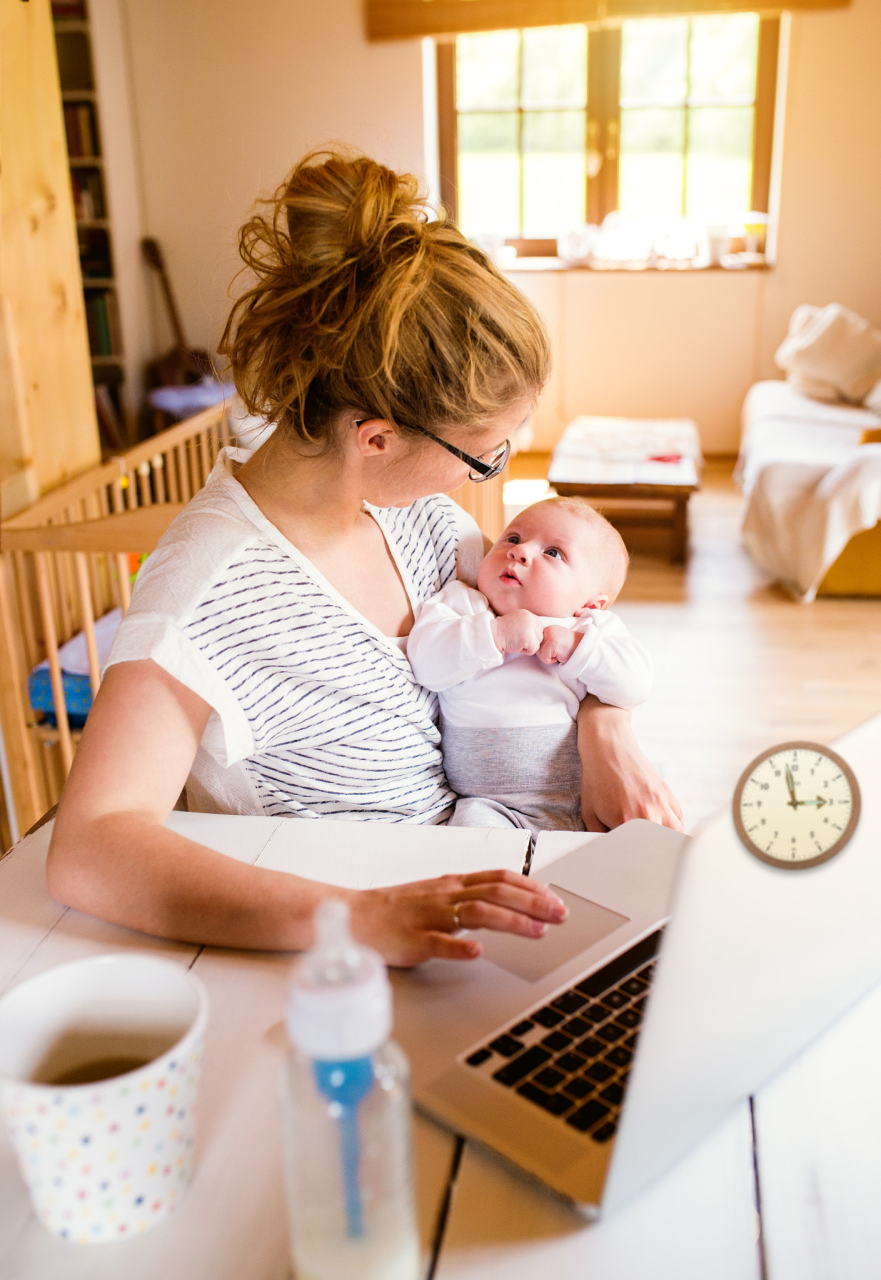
2:58
